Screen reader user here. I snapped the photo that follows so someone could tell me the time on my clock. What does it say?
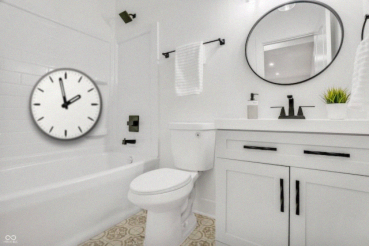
1:58
